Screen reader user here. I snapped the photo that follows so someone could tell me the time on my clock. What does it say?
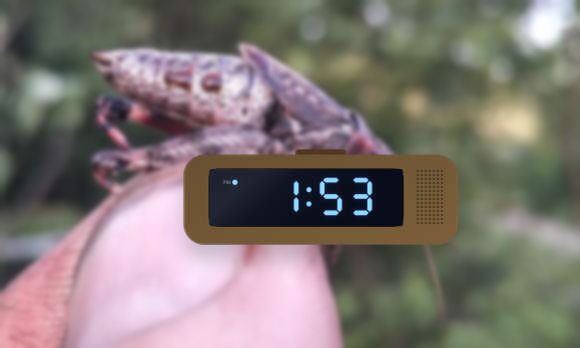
1:53
